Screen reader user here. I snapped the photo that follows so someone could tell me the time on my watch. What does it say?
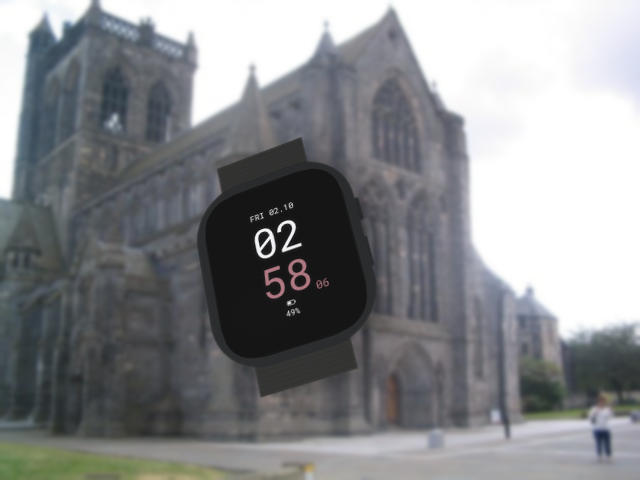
2:58:06
